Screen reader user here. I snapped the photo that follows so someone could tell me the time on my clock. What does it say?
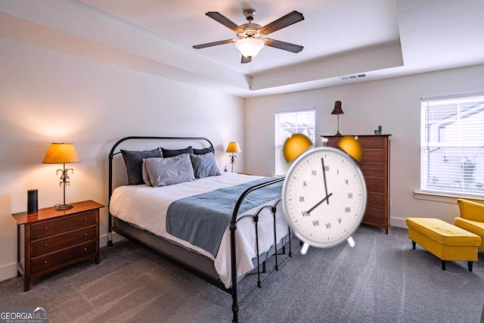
7:59
